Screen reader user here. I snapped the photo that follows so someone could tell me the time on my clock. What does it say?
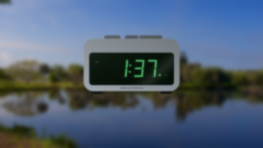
1:37
